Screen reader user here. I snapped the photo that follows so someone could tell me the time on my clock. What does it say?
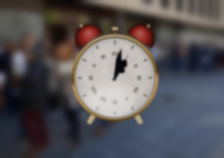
1:02
